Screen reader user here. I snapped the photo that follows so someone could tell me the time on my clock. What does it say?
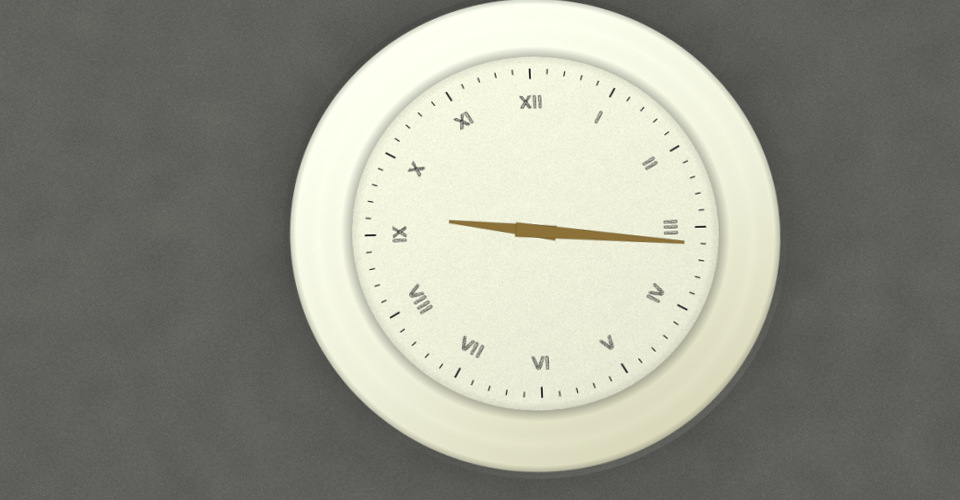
9:16
